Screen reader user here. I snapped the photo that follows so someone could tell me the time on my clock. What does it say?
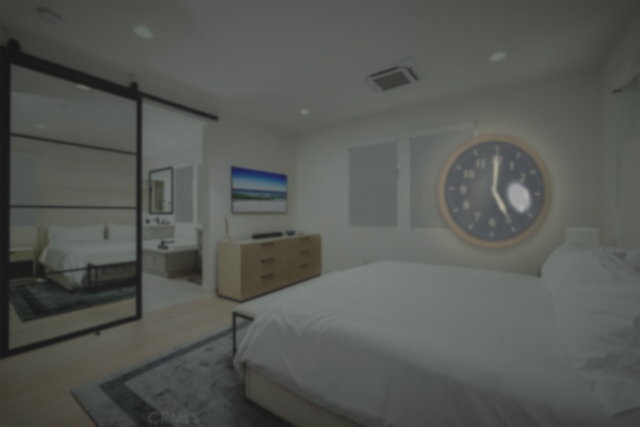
5:00
